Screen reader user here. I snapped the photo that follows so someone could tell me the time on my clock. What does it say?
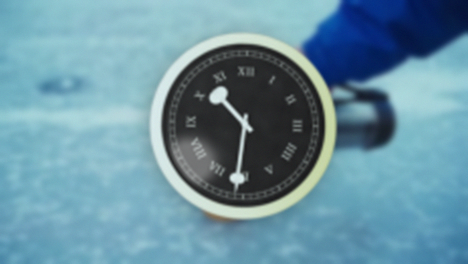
10:31
